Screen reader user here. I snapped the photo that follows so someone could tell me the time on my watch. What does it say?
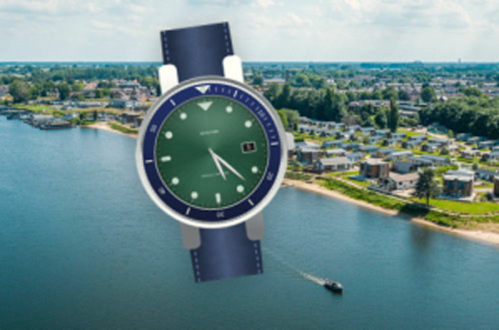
5:23
